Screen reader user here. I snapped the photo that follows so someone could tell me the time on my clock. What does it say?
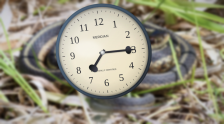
7:15
